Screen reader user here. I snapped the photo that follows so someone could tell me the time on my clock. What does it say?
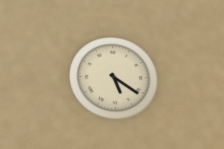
5:21
